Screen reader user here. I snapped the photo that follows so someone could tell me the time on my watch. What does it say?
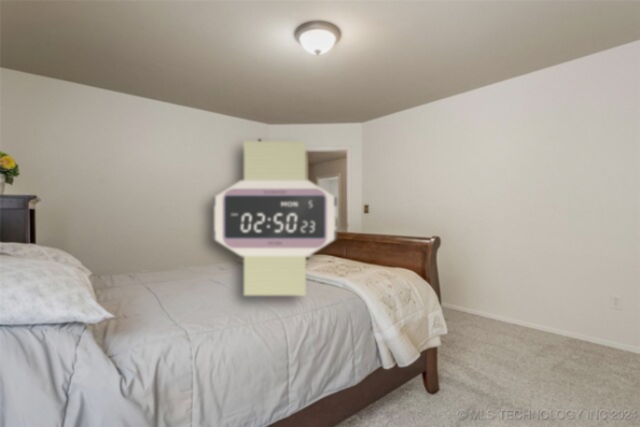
2:50:23
